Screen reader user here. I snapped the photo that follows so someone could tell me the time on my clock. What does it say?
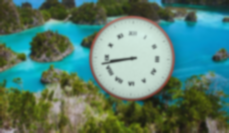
8:43
